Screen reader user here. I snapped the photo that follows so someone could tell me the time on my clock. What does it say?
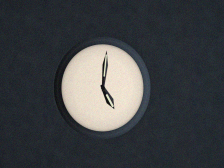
5:01
